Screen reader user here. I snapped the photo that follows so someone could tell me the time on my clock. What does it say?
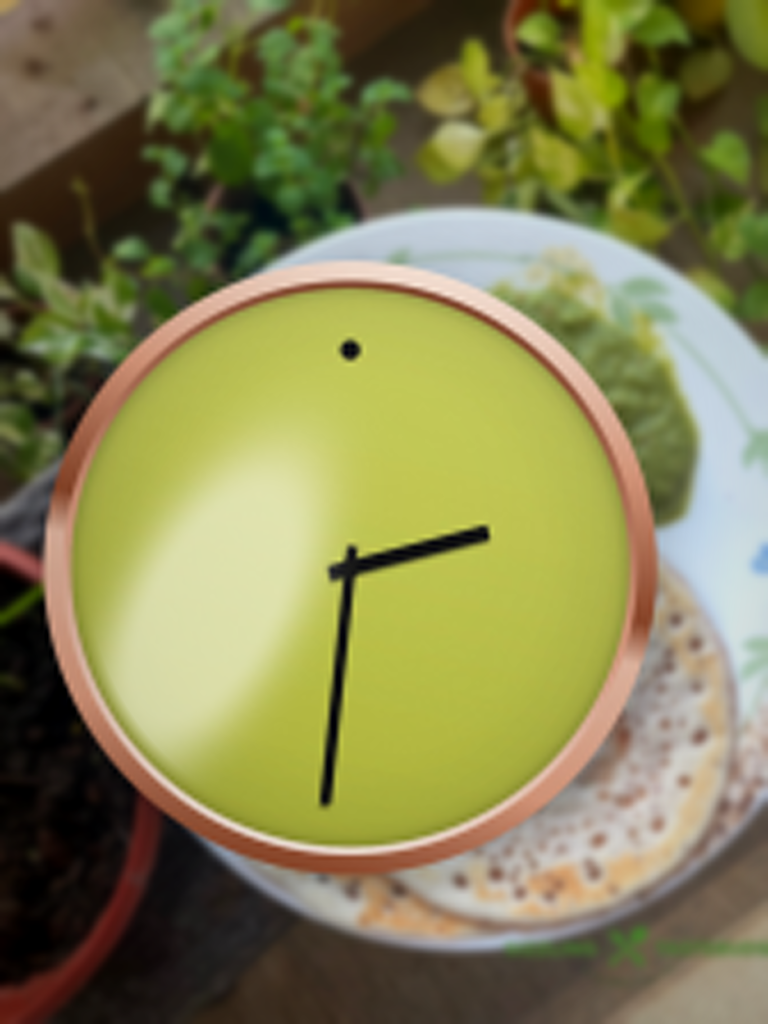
2:31
